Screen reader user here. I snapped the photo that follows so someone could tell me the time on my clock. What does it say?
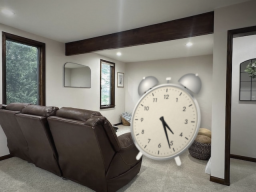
4:26
